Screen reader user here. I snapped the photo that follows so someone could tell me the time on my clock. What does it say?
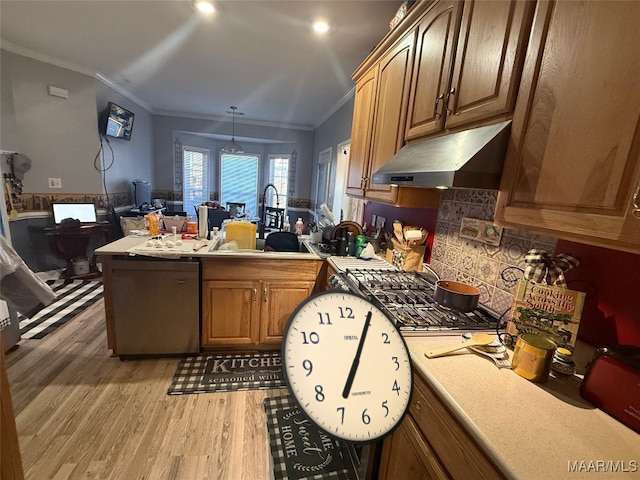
7:05
